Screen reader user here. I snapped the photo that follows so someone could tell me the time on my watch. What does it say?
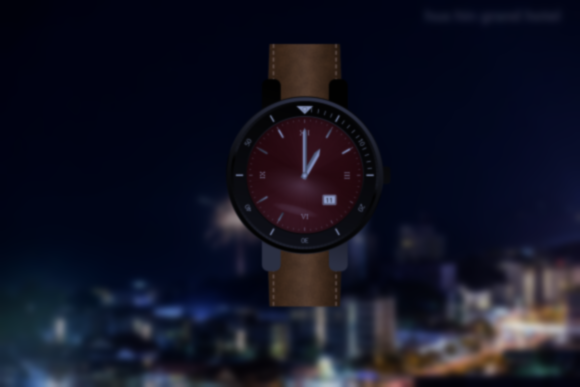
1:00
